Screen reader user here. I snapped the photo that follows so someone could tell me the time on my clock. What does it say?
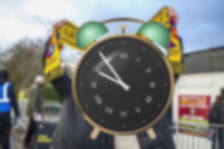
9:54
